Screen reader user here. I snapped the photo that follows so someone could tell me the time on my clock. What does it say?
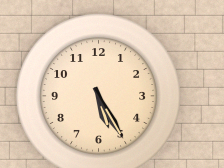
5:25
